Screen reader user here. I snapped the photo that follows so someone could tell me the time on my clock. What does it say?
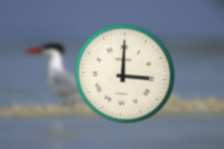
3:00
